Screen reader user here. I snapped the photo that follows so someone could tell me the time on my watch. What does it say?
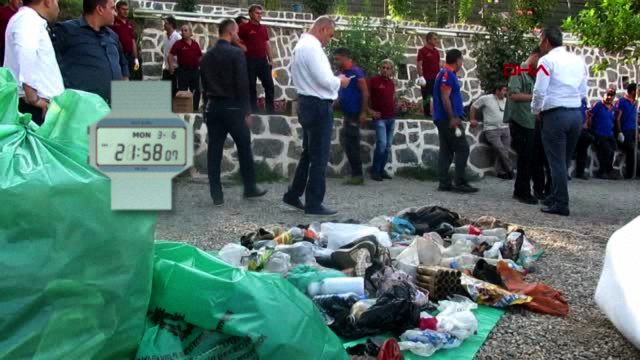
21:58:07
